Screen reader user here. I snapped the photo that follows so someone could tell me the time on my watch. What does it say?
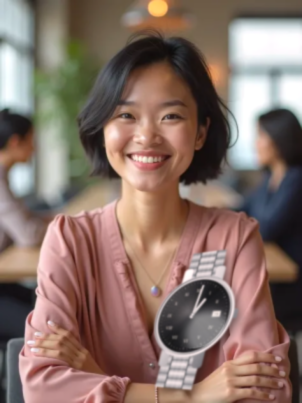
1:01
